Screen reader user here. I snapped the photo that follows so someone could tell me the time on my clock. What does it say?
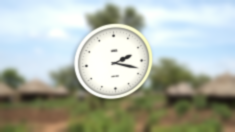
2:18
